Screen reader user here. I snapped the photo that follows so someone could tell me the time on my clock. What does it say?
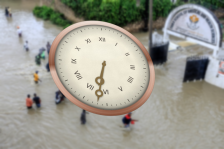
6:32
